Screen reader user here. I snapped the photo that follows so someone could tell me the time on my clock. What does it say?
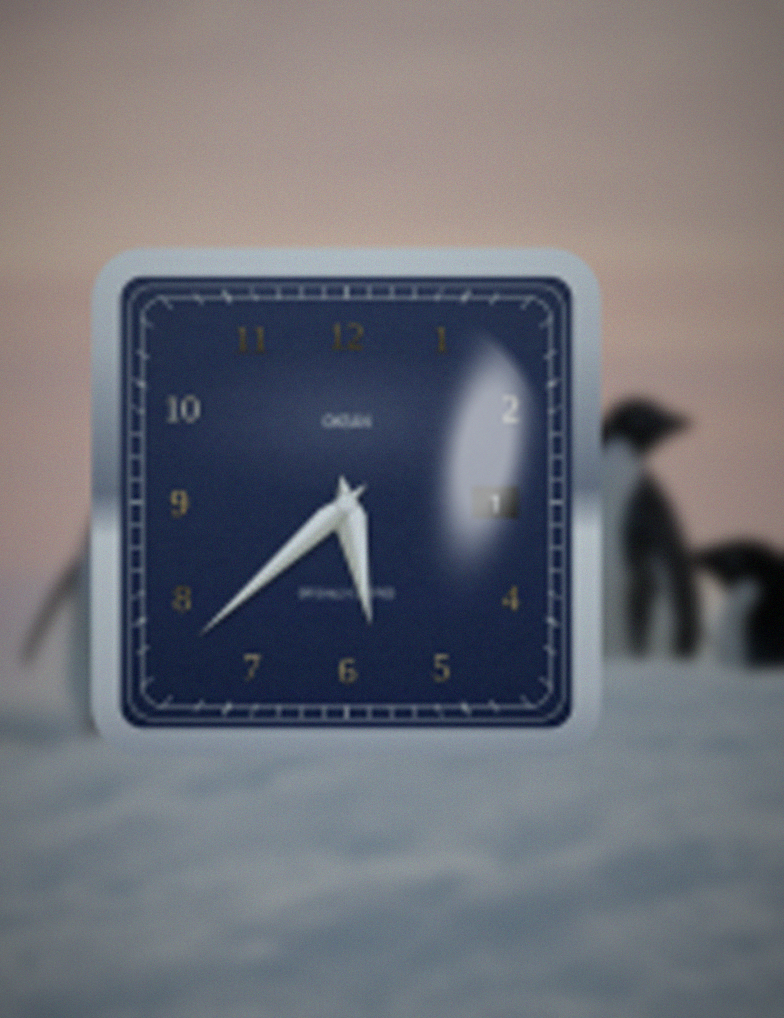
5:38
